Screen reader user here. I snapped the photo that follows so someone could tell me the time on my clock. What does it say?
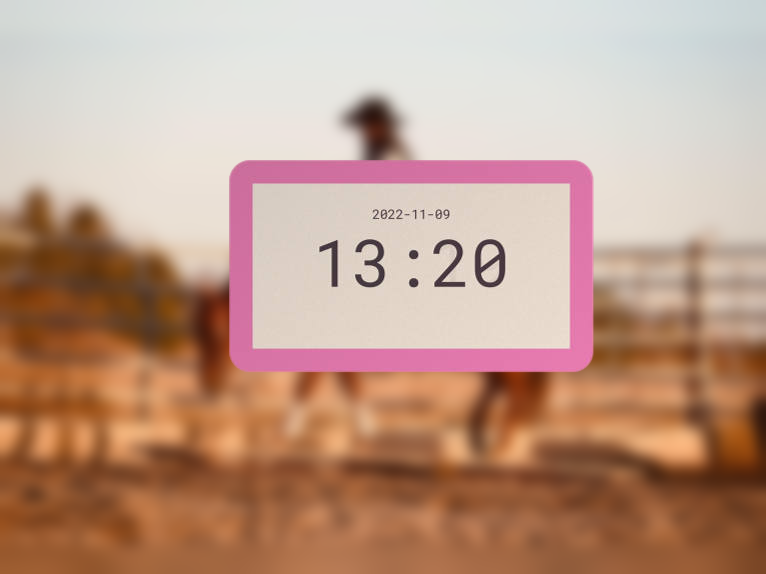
13:20
